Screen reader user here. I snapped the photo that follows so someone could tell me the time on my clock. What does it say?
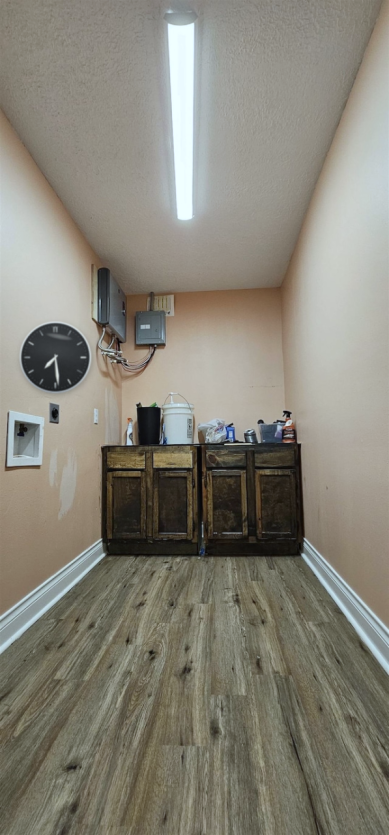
7:29
